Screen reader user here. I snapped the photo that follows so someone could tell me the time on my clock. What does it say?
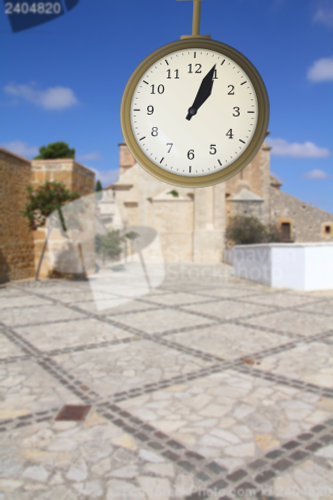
1:04
